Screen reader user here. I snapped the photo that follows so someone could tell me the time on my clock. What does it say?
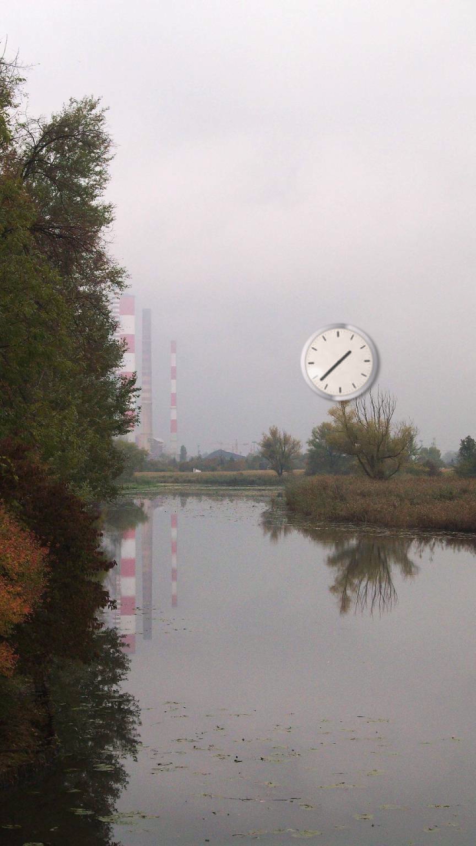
1:38
